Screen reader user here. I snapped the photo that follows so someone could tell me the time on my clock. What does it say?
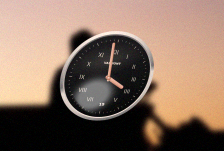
3:59
